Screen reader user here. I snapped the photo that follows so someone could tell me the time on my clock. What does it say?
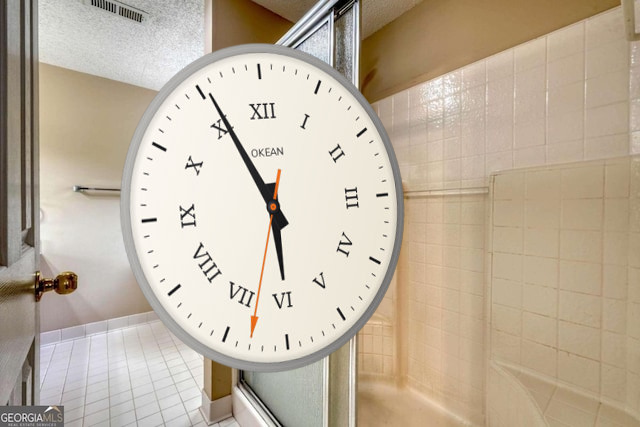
5:55:33
